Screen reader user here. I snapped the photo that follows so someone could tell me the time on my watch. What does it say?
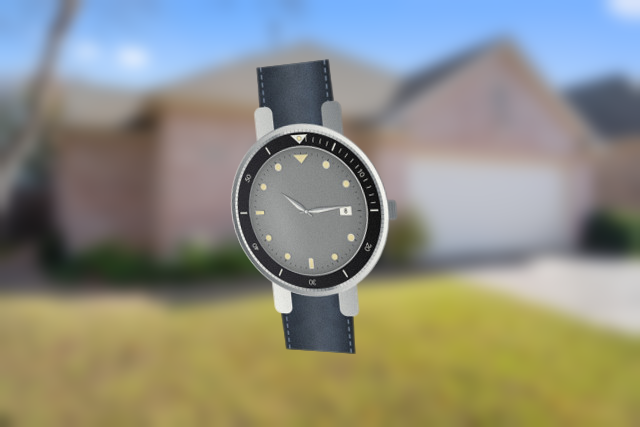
10:14
